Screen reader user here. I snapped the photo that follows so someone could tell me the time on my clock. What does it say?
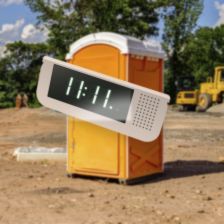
11:11
